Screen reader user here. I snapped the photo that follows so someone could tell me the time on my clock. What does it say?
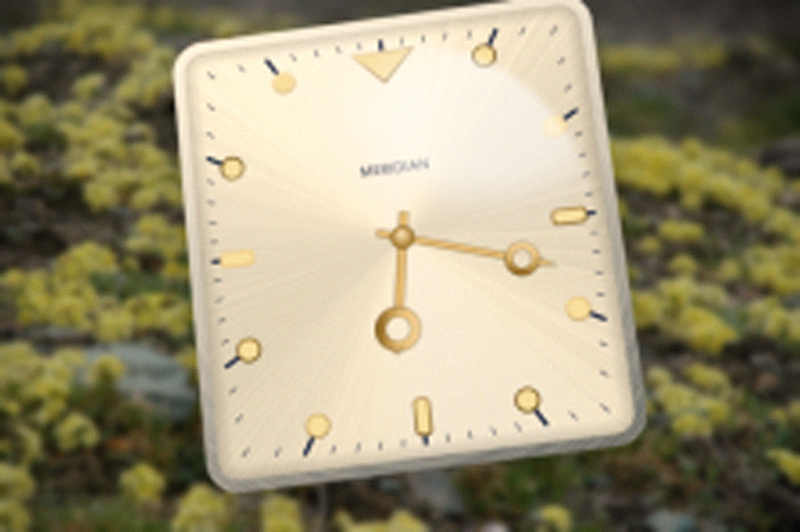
6:18
